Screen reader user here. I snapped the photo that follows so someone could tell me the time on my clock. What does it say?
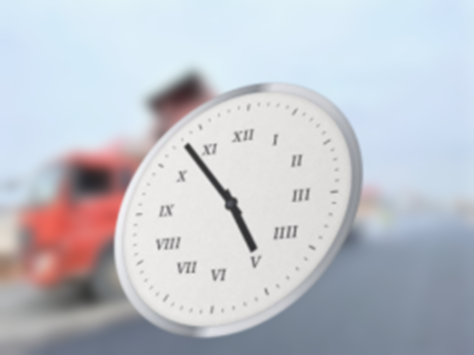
4:53
